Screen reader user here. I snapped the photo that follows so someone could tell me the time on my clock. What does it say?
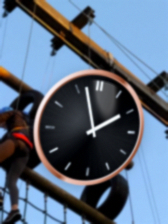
1:57
